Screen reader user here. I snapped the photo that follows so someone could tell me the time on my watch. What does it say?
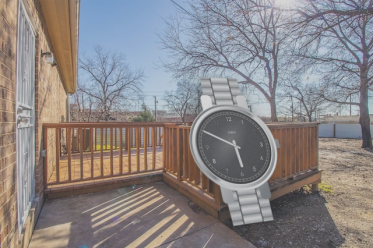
5:50
